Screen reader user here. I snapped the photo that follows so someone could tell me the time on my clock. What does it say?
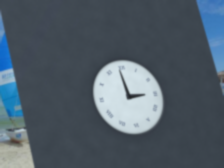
2:59
